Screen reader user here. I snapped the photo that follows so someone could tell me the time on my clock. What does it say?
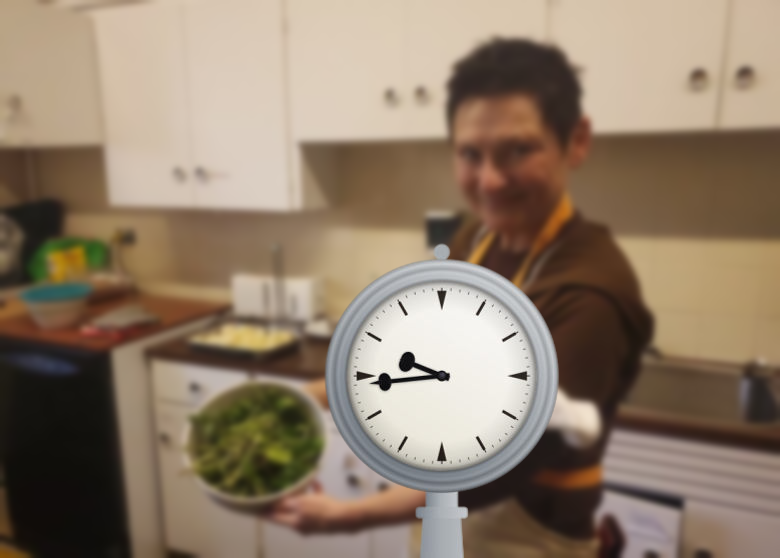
9:44
